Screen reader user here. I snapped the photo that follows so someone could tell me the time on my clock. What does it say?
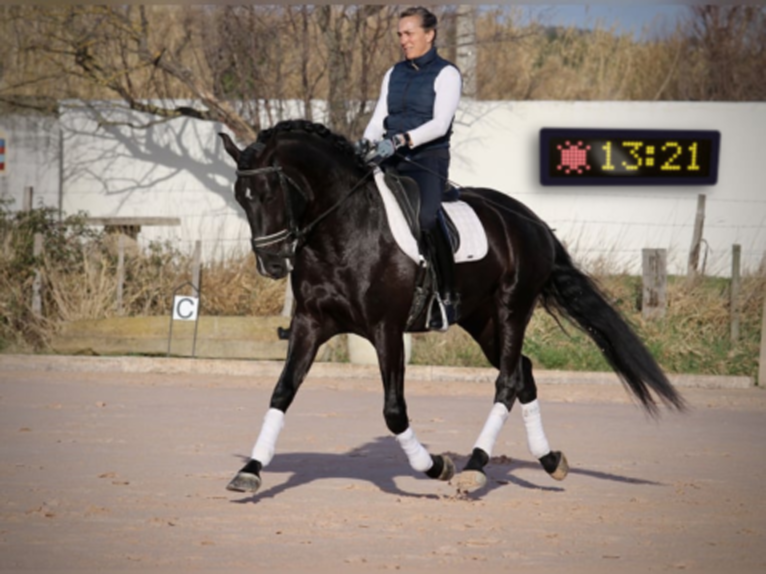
13:21
